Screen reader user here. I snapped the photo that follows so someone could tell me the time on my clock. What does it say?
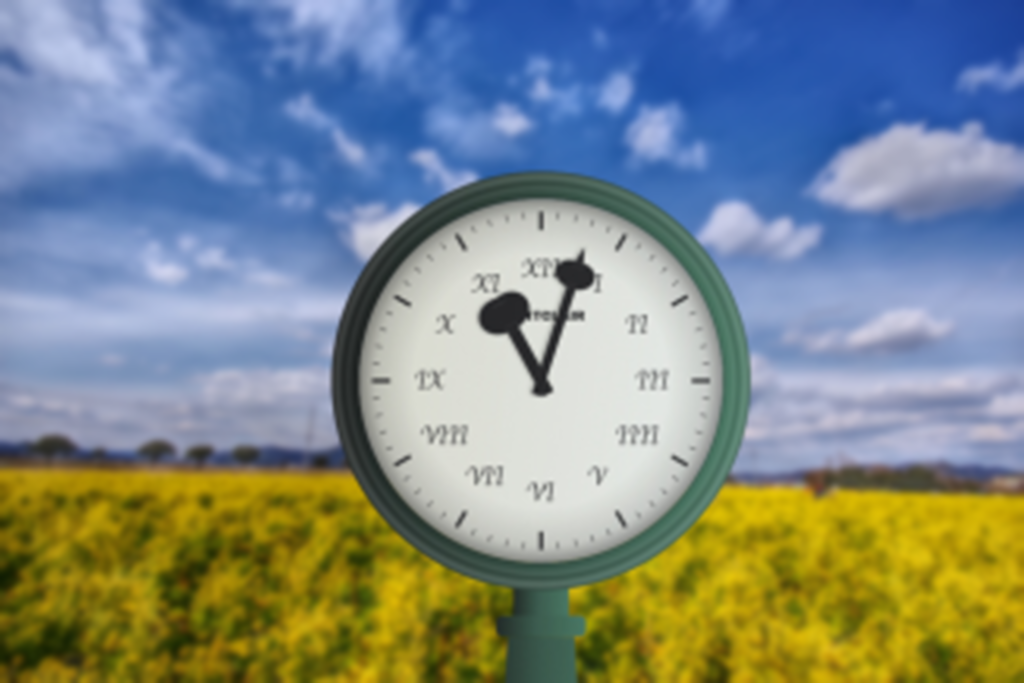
11:03
